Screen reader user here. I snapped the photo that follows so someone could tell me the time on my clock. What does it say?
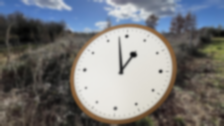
12:58
